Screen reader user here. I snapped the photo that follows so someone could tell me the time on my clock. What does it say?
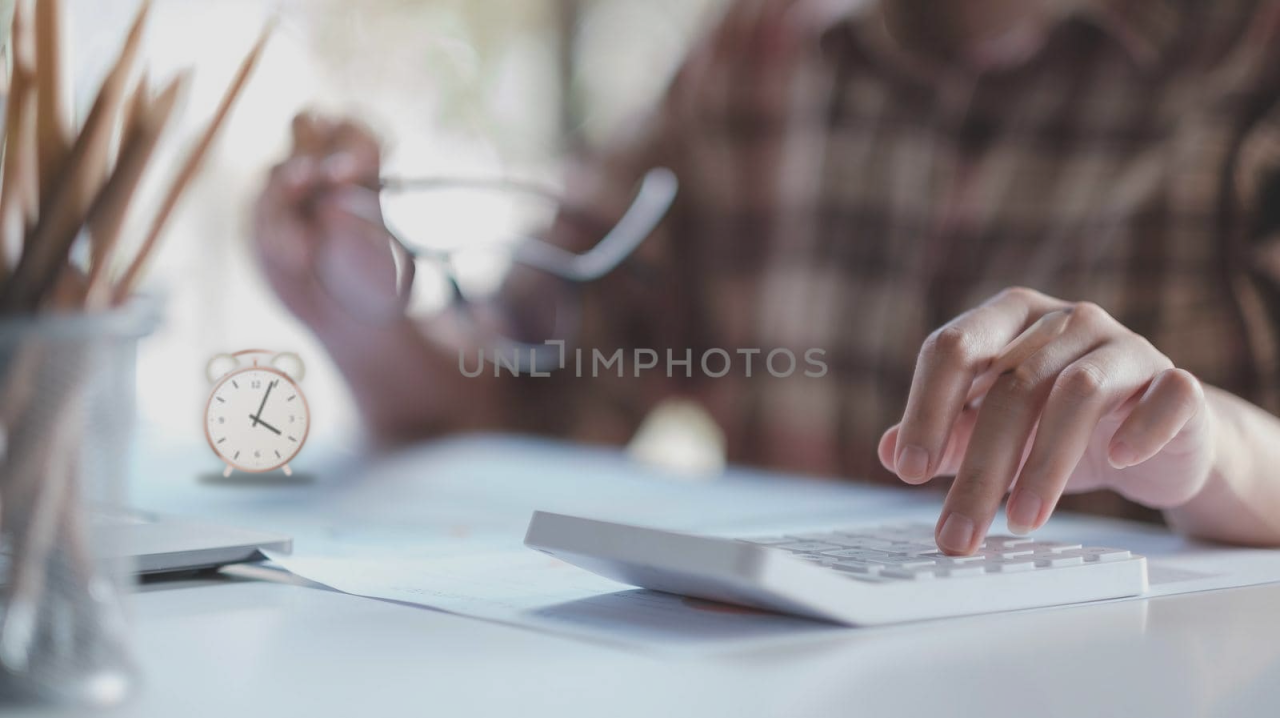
4:04
